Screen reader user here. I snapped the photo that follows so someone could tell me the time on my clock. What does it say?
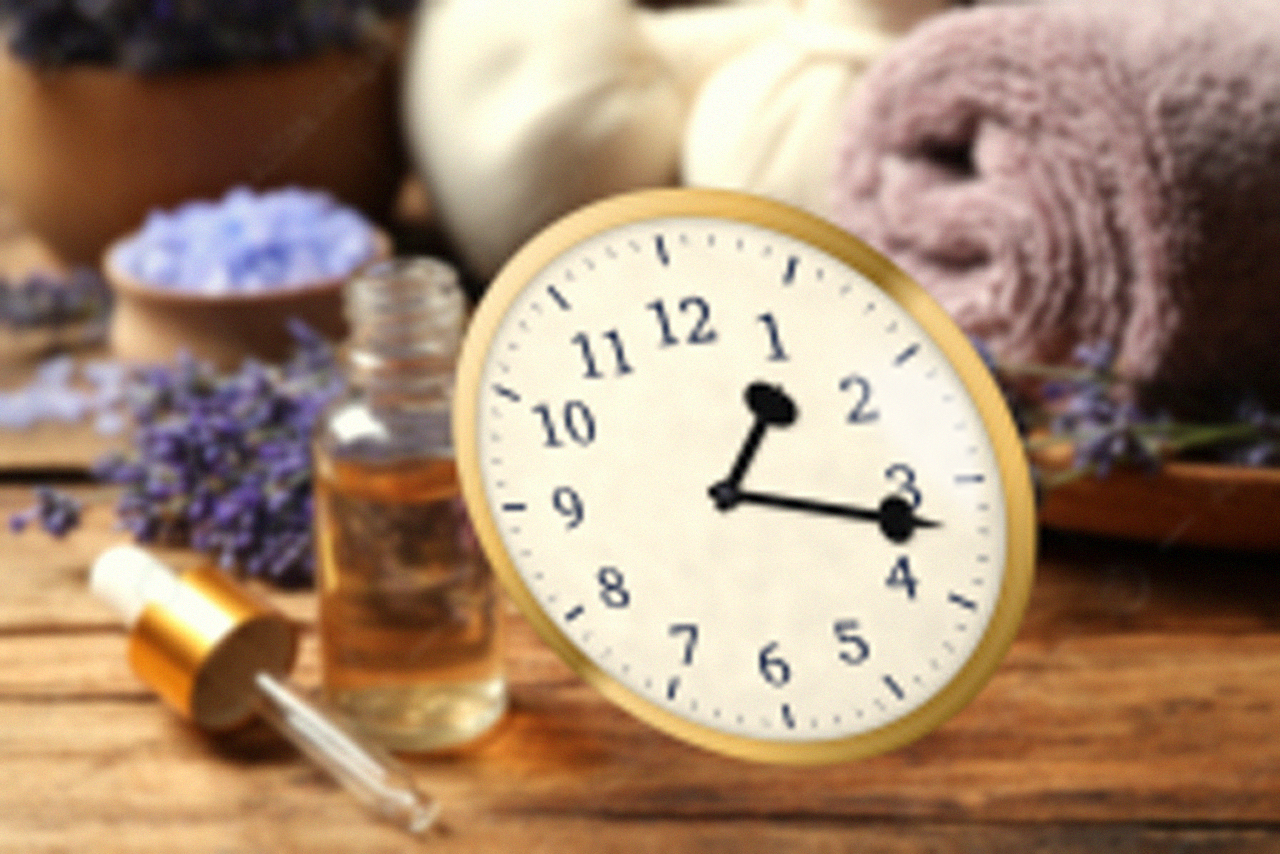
1:17
